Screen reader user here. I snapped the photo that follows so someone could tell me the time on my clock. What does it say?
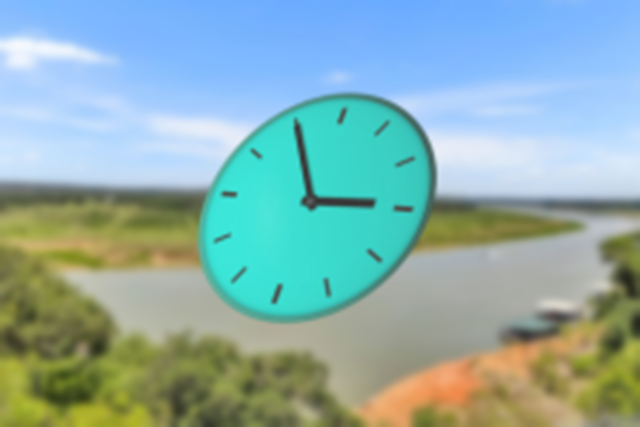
2:55
